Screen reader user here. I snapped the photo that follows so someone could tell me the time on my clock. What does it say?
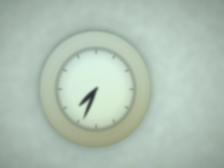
7:34
